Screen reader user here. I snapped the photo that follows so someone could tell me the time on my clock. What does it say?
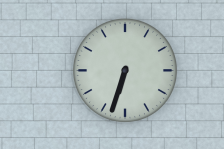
6:33
